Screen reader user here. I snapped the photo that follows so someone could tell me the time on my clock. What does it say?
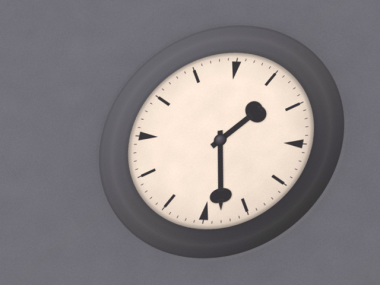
1:28
